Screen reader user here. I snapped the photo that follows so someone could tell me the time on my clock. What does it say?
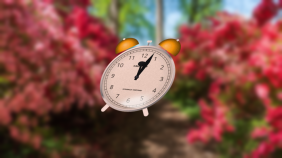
12:03
